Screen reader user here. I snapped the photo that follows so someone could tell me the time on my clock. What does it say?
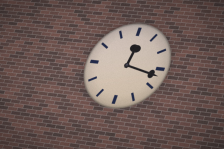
12:17
